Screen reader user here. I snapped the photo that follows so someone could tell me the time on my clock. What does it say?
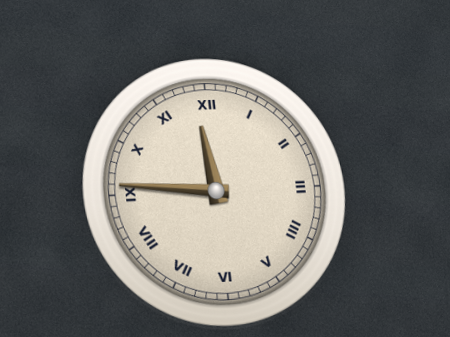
11:46
